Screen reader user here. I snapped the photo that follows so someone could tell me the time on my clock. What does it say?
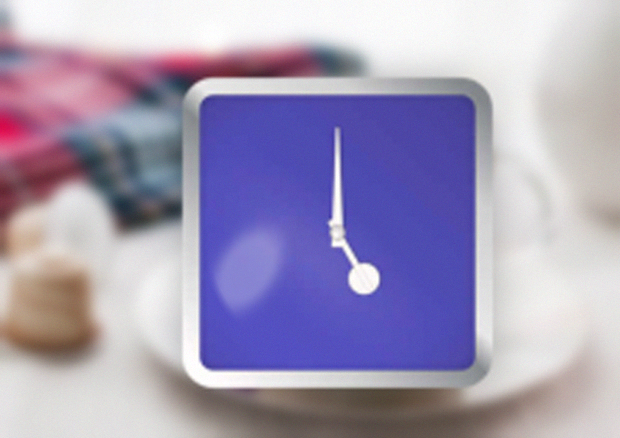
5:00
